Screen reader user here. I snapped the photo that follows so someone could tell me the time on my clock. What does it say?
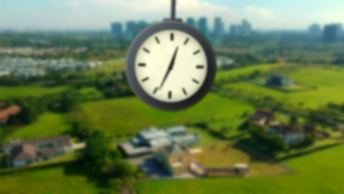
12:34
